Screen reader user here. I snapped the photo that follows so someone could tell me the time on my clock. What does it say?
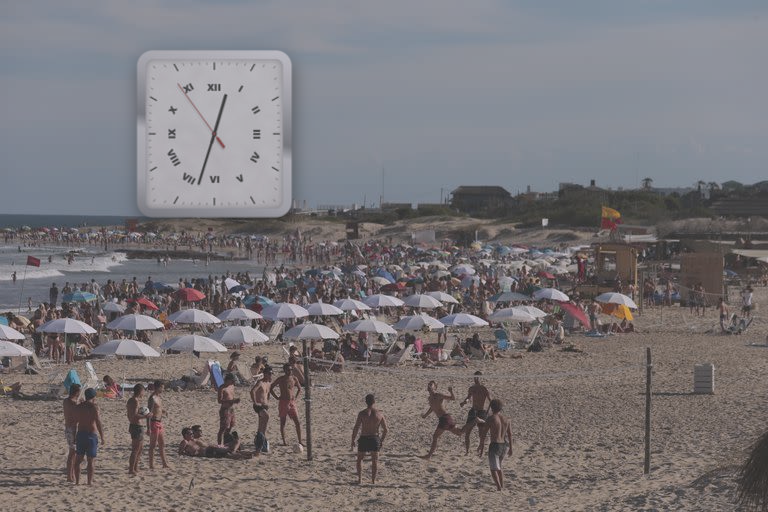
12:32:54
